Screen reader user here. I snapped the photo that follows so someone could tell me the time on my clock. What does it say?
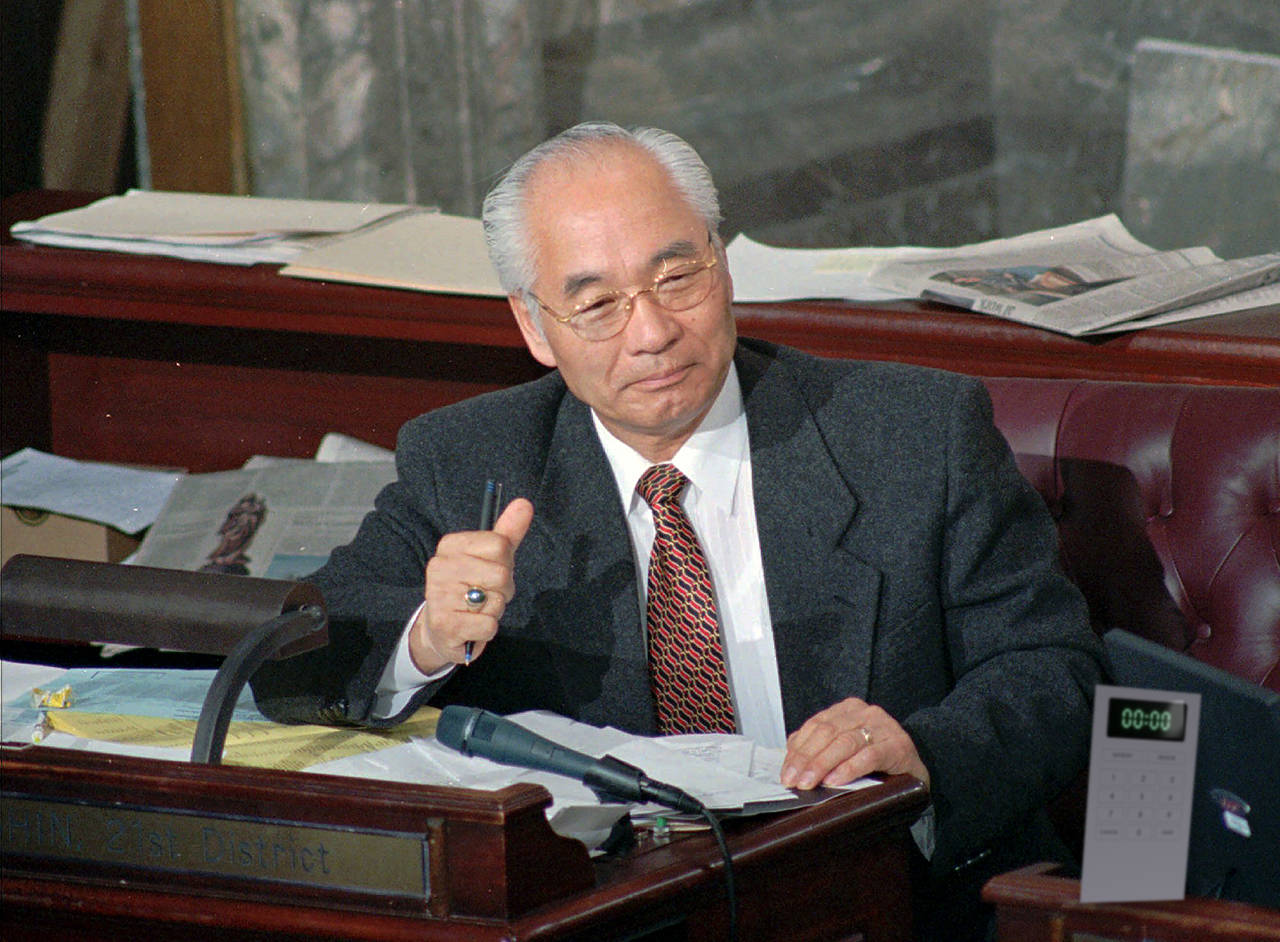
0:00
